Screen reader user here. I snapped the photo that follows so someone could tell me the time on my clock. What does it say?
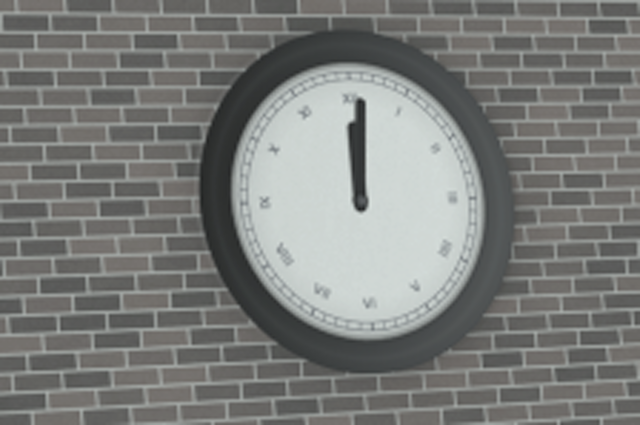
12:01
